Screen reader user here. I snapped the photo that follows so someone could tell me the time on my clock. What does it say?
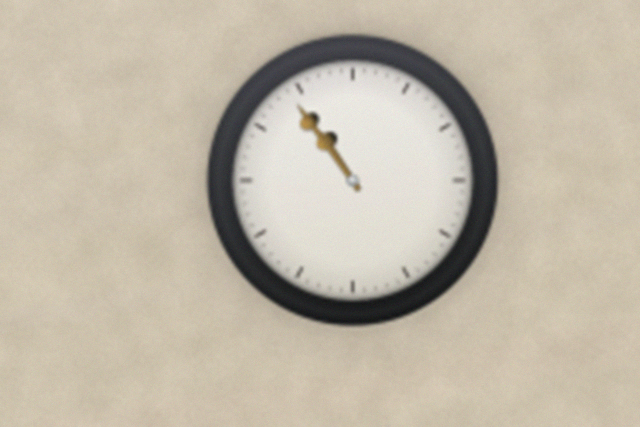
10:54
